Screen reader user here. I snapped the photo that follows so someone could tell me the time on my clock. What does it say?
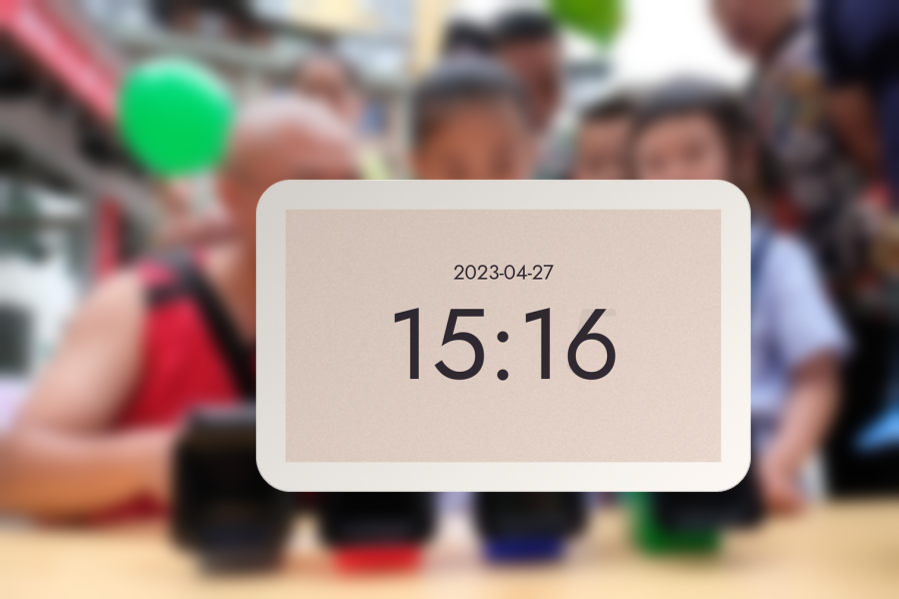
15:16
